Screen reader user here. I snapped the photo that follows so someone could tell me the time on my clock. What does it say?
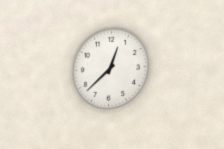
12:38
